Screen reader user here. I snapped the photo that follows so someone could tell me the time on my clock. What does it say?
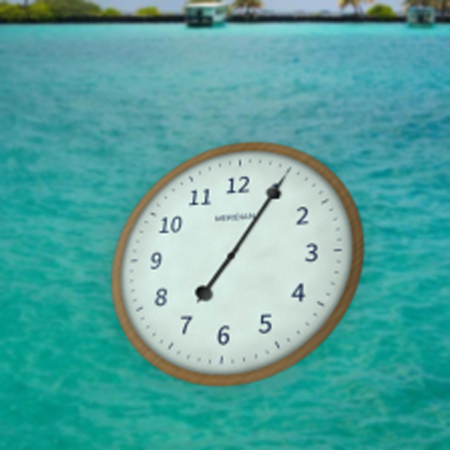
7:05
